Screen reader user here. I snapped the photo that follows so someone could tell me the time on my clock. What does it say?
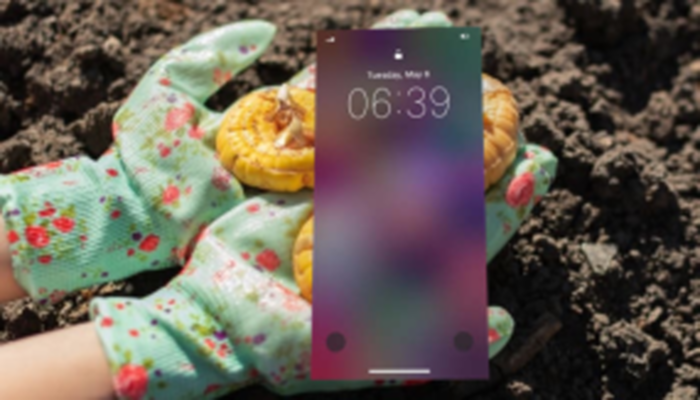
6:39
